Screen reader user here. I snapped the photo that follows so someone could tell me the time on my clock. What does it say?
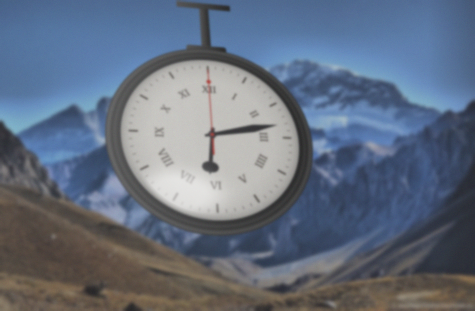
6:13:00
